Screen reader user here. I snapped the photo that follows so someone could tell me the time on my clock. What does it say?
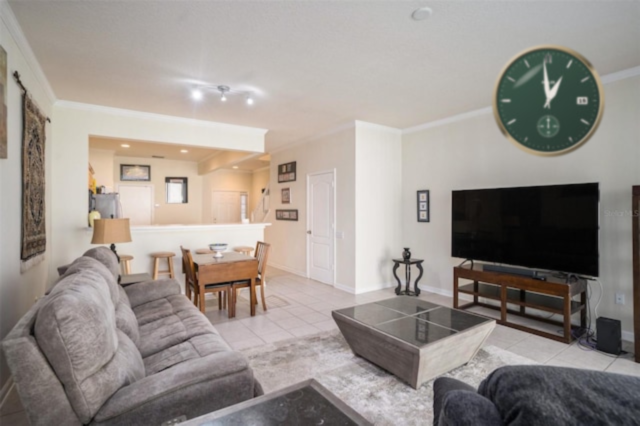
12:59
